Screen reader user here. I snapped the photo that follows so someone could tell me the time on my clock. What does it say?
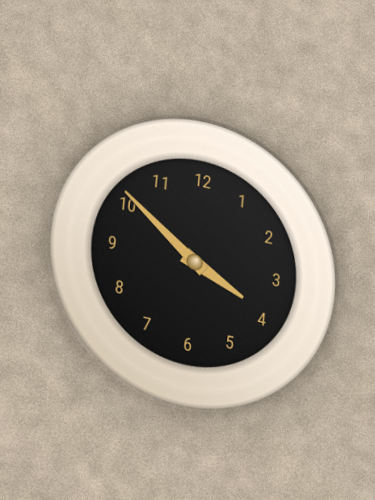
3:51
